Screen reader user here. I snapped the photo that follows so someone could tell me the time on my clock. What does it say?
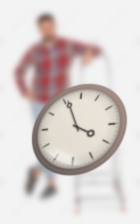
3:56
